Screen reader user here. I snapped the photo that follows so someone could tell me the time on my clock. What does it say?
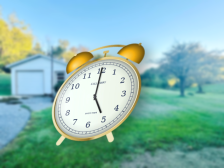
5:00
